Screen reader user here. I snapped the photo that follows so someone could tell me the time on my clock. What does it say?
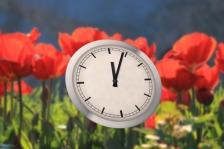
12:04
